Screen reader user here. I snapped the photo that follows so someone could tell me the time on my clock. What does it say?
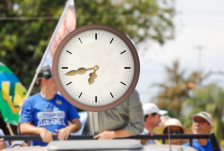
6:43
